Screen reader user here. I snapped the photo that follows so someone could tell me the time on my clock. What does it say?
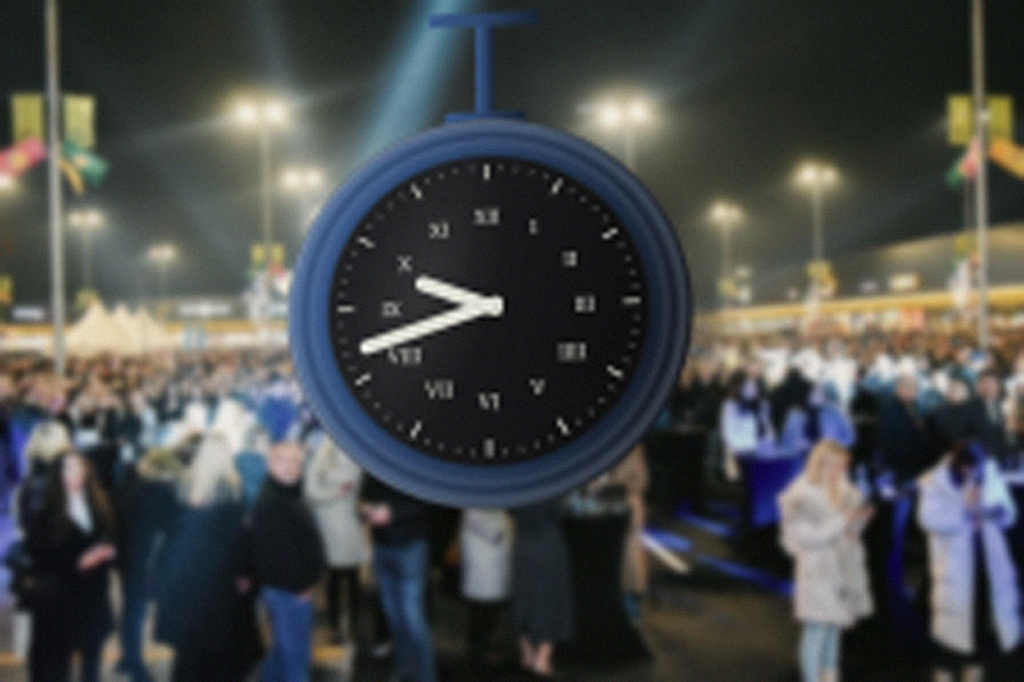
9:42
